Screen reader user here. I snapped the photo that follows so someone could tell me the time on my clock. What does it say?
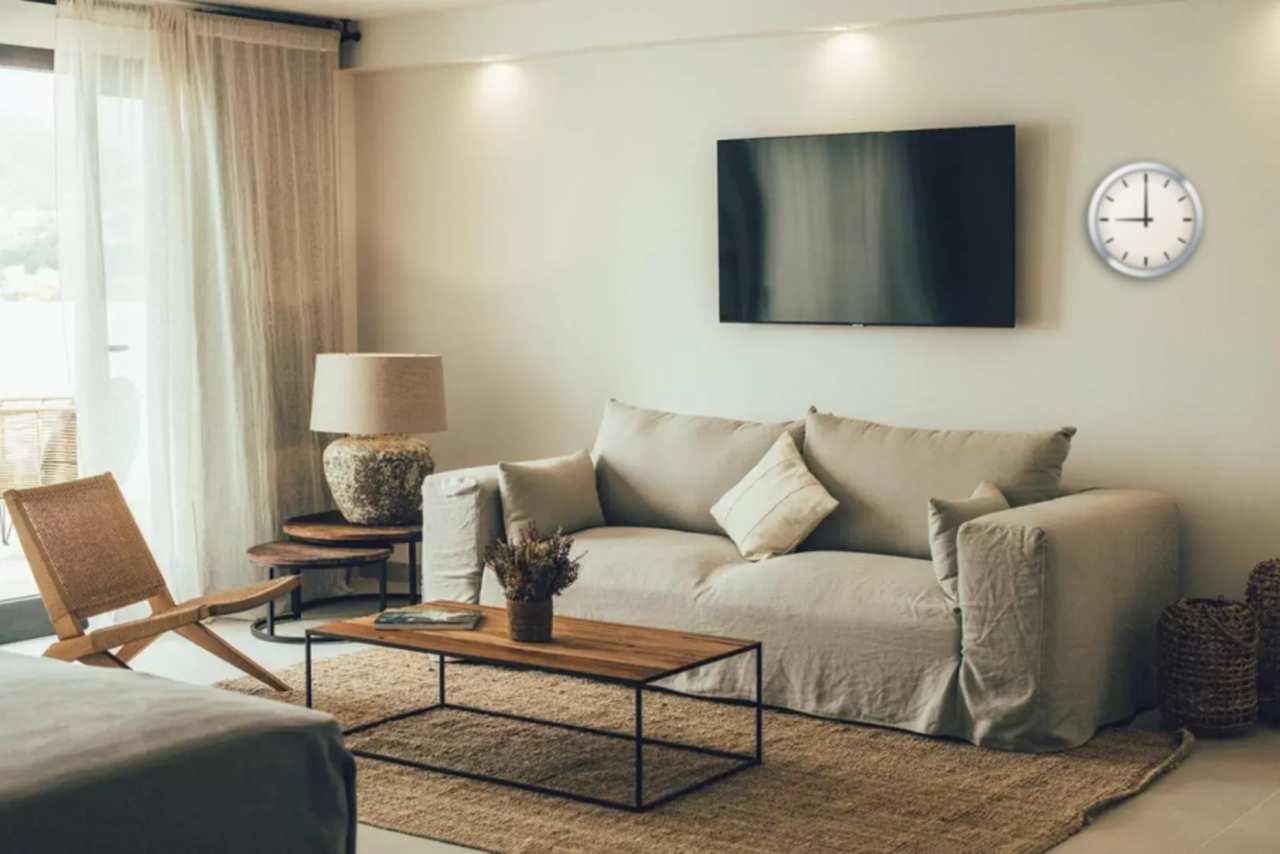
9:00
